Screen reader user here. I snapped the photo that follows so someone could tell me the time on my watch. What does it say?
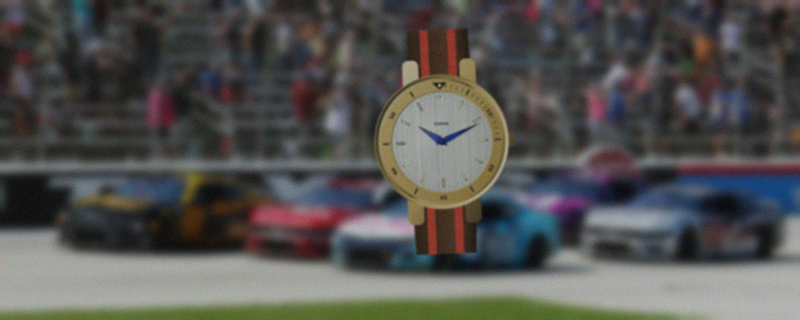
10:11
